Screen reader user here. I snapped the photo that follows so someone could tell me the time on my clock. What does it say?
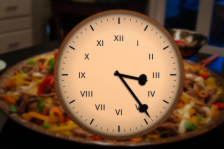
3:24
